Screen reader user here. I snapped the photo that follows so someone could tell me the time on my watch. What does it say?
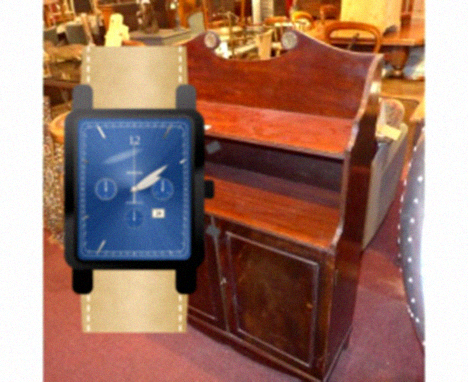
2:09
